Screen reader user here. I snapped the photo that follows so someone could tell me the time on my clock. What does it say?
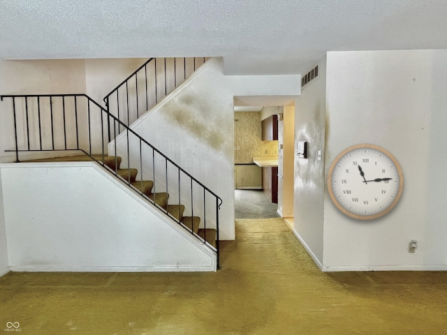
11:14
